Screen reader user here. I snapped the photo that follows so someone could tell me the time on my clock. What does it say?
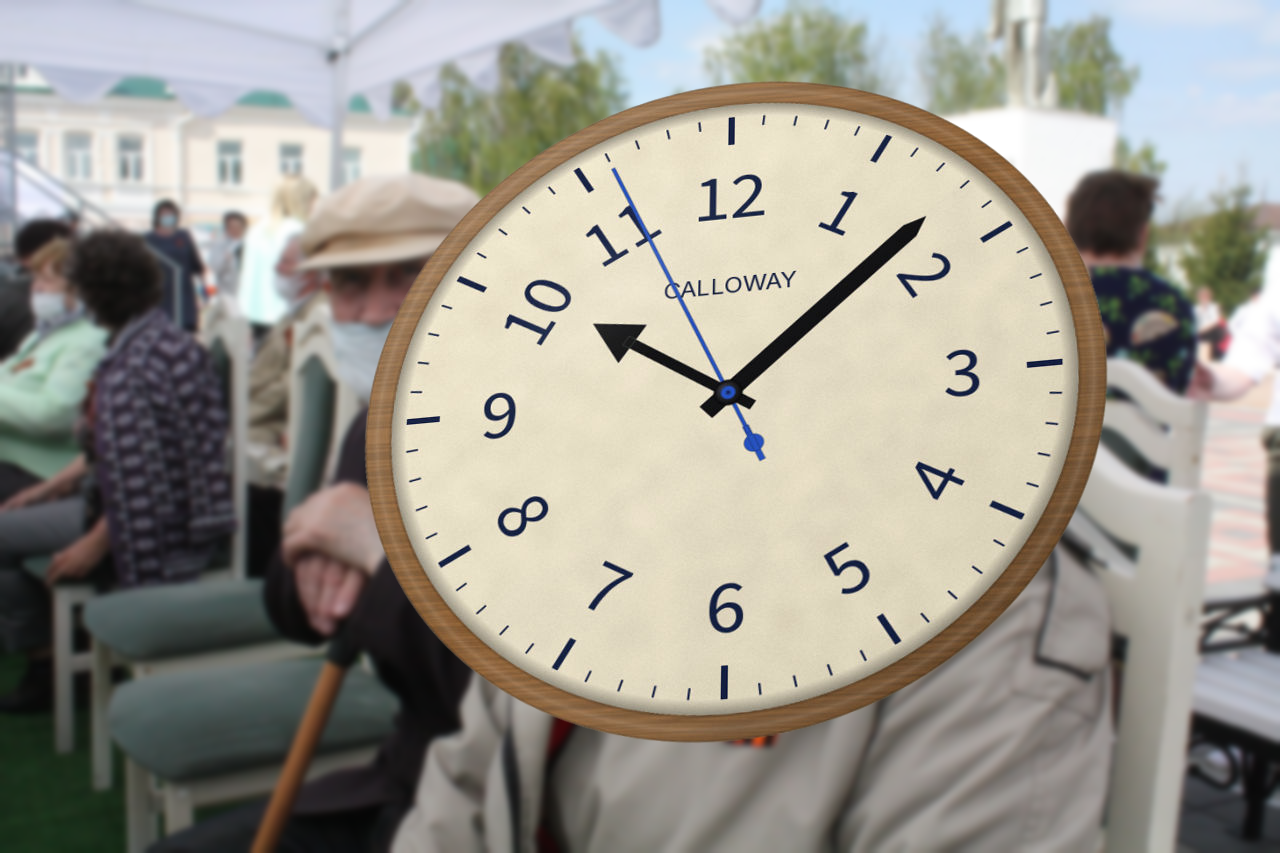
10:07:56
